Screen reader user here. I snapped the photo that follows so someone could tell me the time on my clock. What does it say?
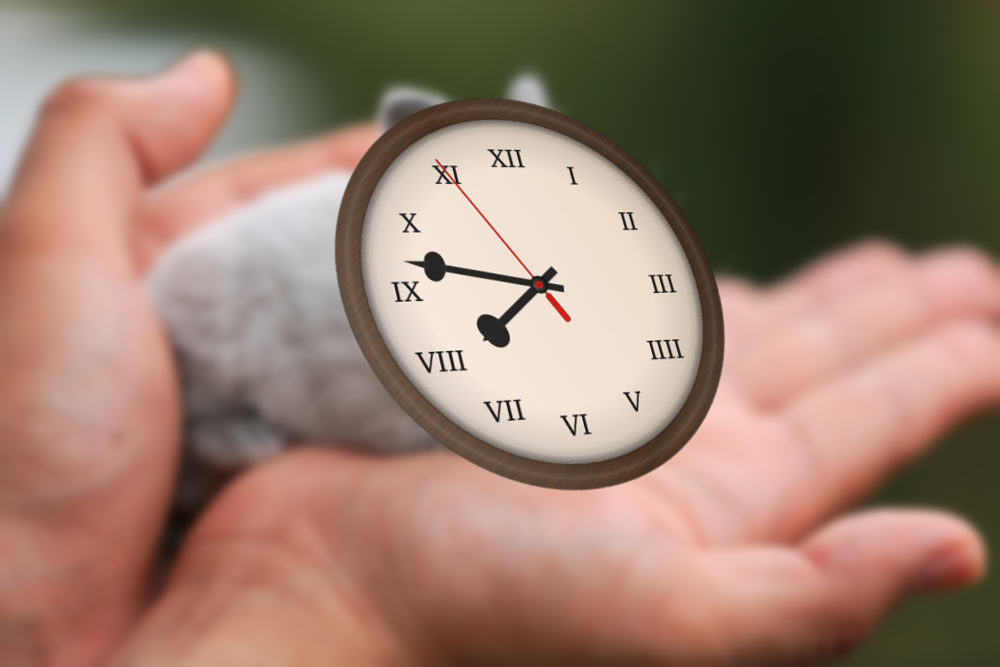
7:46:55
